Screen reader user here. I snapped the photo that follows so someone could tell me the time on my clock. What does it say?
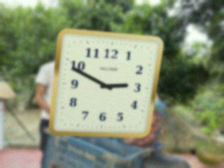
2:49
